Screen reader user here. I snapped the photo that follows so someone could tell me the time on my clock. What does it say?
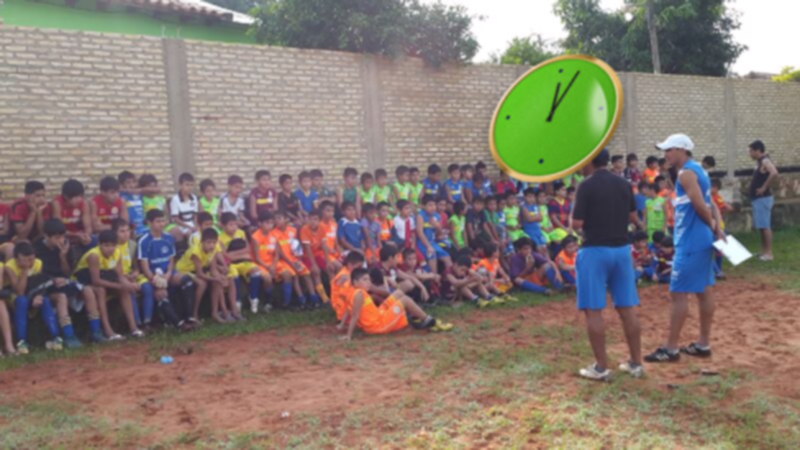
12:04
